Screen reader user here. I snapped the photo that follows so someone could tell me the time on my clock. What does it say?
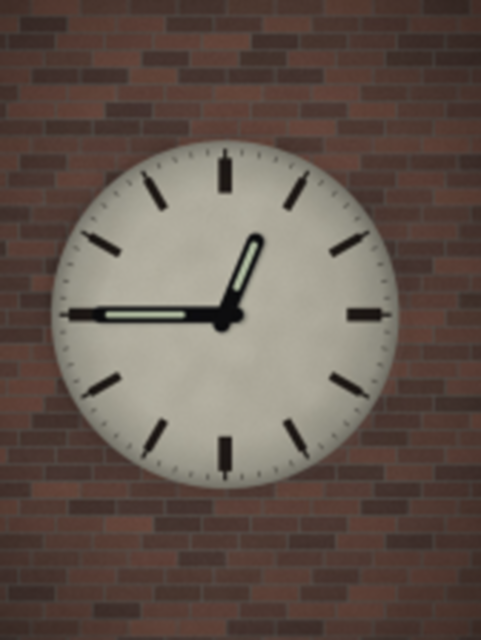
12:45
